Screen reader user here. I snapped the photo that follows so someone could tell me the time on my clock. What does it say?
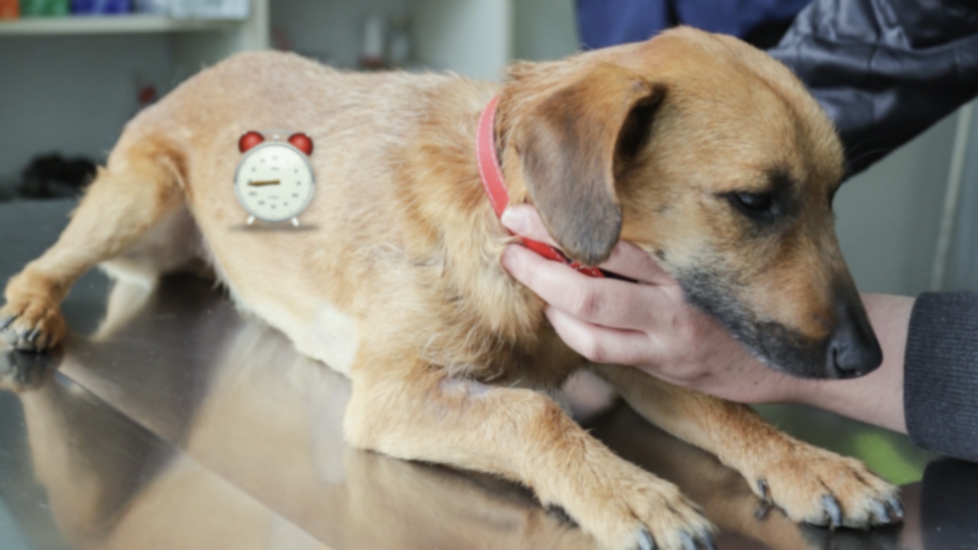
8:44
